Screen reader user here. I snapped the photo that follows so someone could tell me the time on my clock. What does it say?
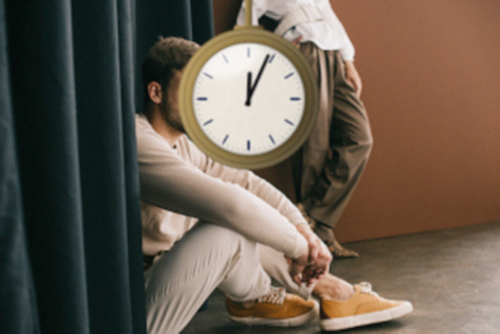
12:04
